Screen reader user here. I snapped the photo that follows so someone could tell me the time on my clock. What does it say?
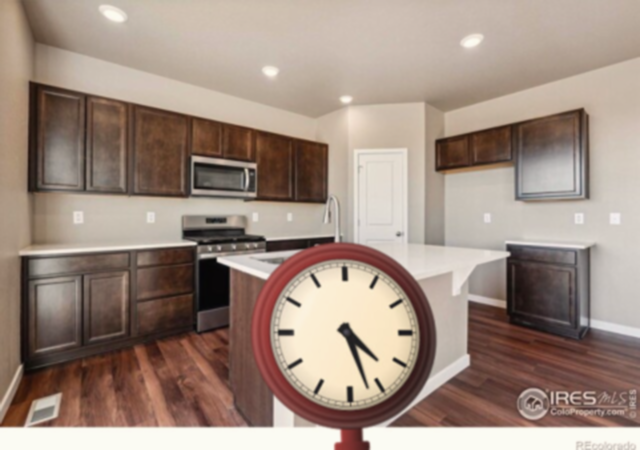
4:27
